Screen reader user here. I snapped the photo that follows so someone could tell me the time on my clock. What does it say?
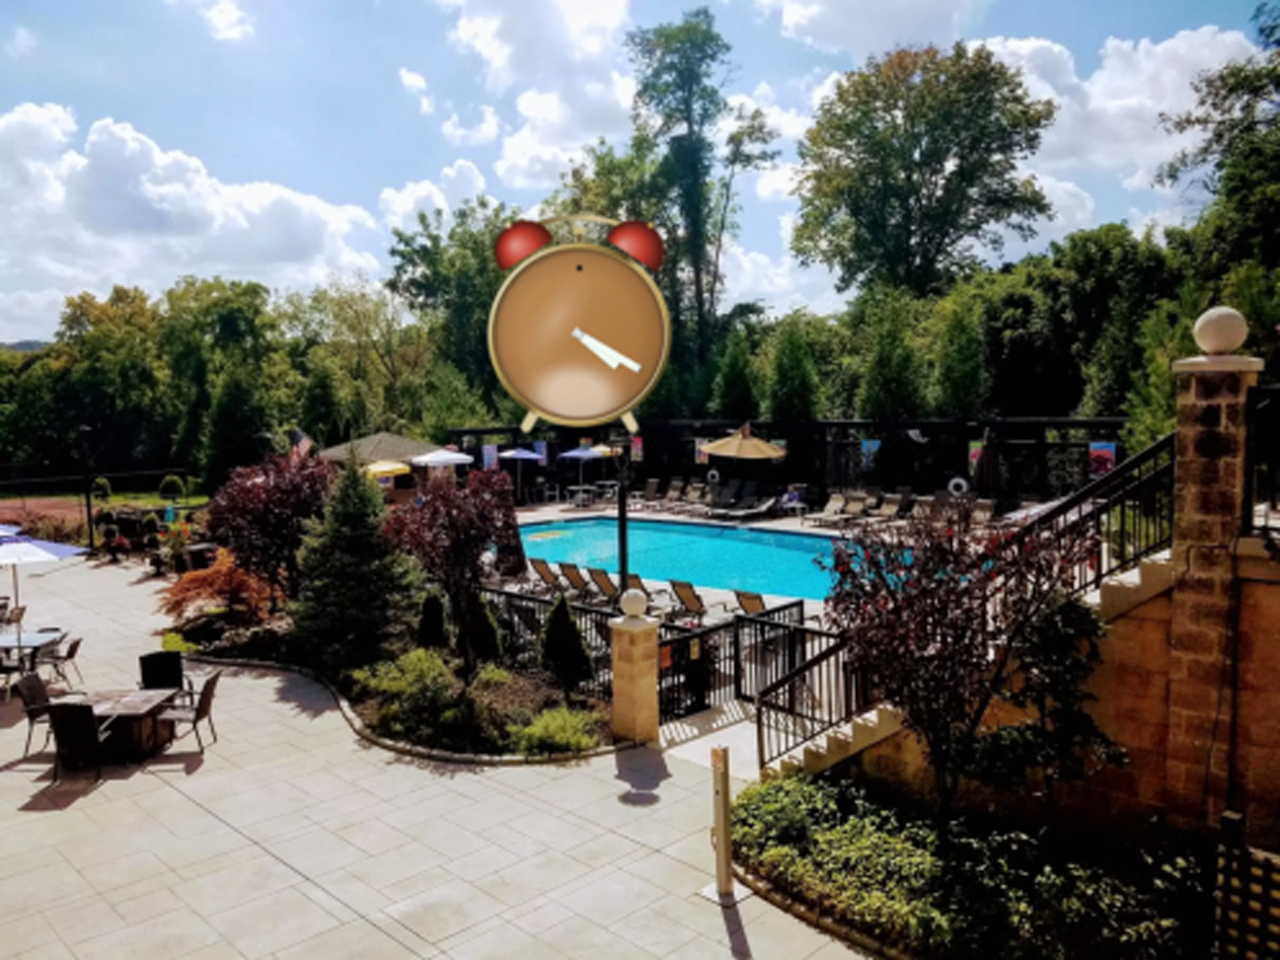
4:20
